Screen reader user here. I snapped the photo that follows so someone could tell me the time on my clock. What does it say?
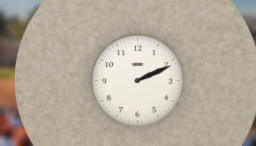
2:11
